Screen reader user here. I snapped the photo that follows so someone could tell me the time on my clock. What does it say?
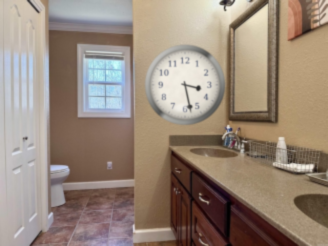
3:28
